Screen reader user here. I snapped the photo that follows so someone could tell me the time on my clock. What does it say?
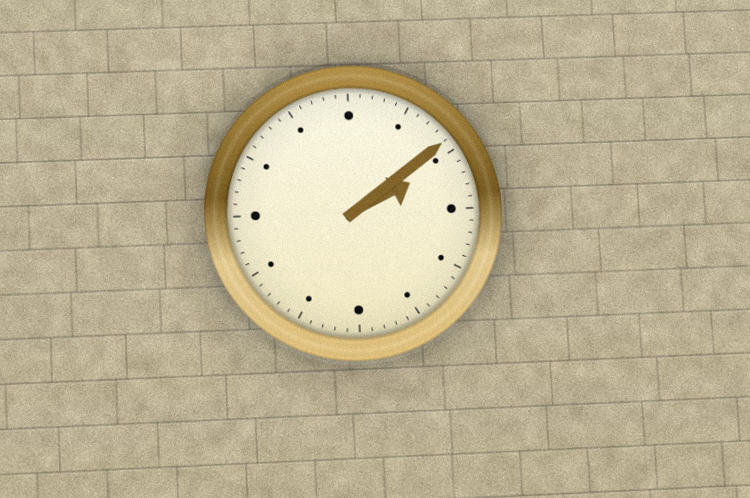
2:09
